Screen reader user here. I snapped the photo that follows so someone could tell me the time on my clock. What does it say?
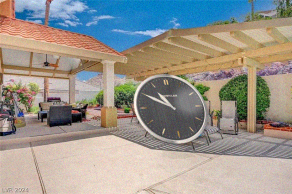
10:50
